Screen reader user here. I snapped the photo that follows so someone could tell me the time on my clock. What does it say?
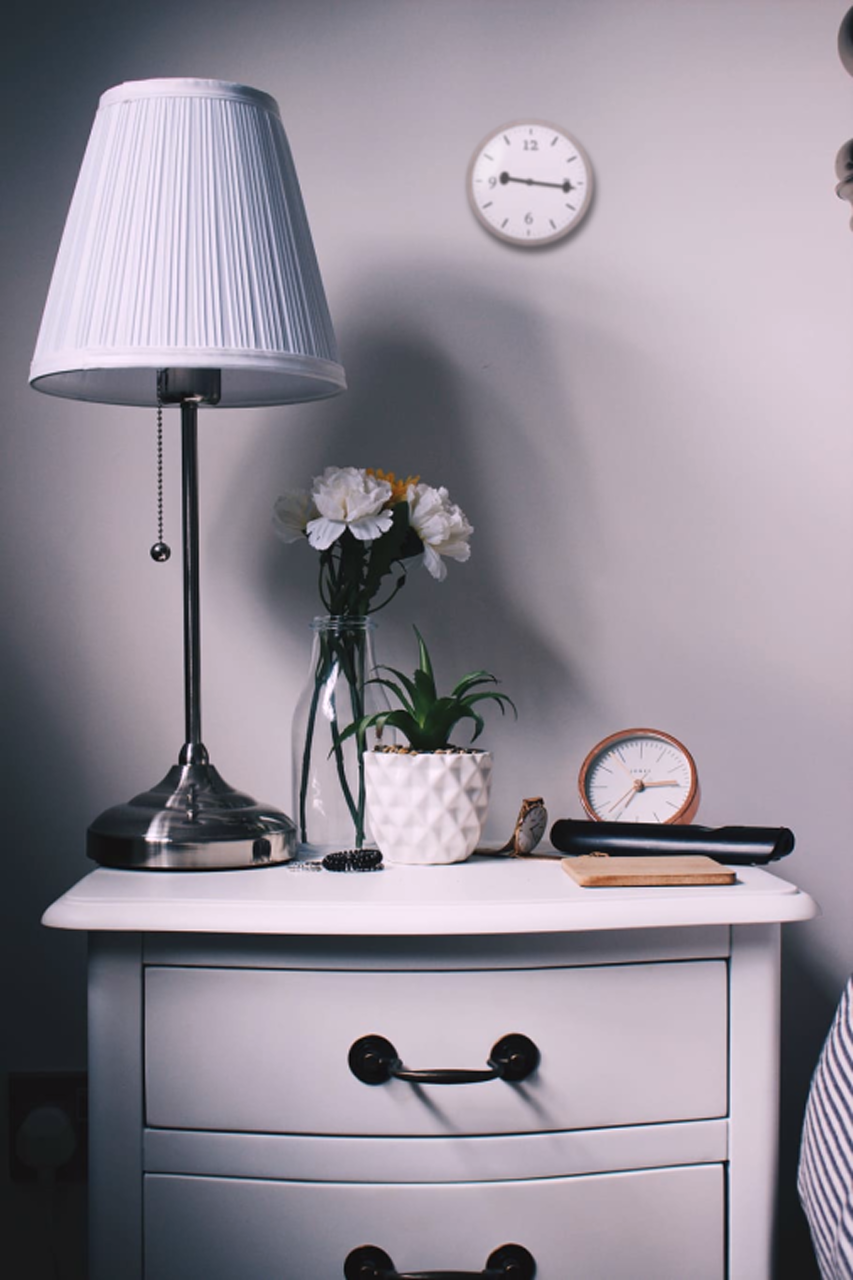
9:16
